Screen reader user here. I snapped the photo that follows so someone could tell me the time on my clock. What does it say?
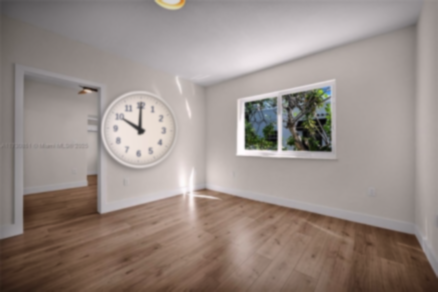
10:00
